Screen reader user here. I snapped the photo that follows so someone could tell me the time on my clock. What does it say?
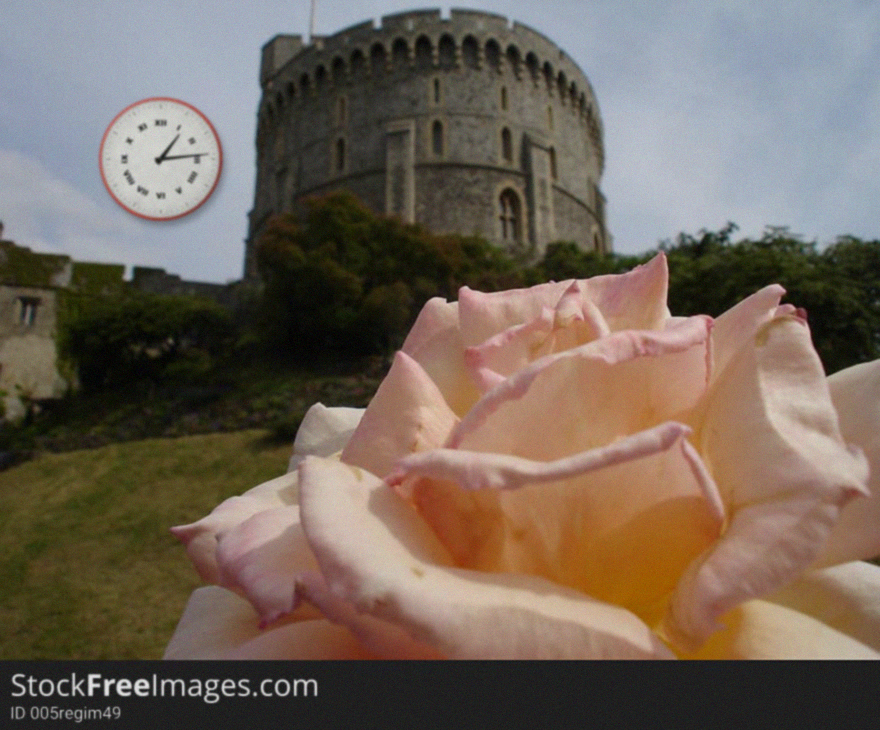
1:14
